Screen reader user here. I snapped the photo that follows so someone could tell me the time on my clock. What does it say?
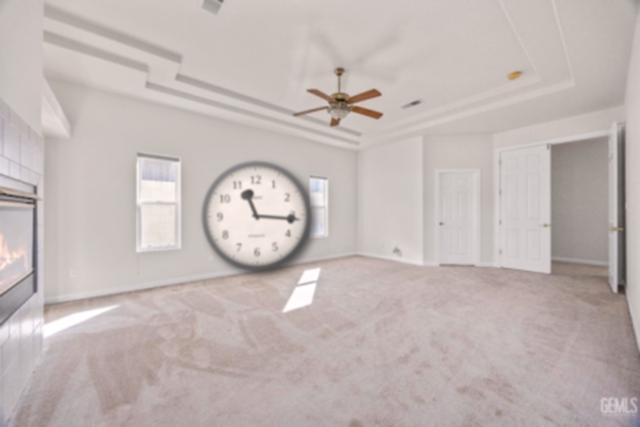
11:16
